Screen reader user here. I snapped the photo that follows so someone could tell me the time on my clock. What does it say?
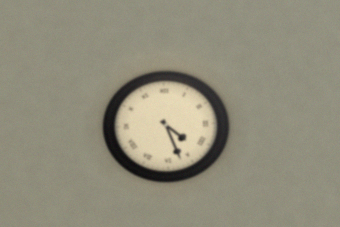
4:27
